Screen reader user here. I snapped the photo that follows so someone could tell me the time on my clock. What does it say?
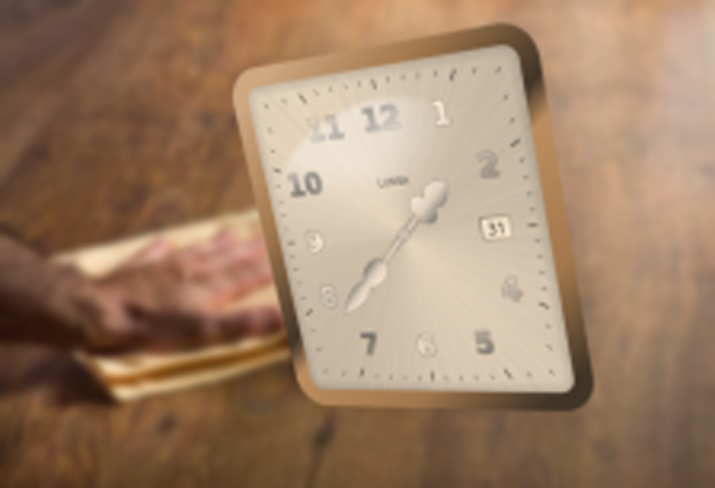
1:38
